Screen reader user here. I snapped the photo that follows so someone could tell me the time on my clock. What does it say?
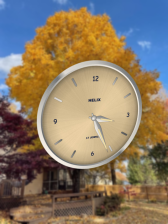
3:26
